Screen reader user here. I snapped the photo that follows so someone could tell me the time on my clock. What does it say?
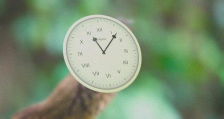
11:07
